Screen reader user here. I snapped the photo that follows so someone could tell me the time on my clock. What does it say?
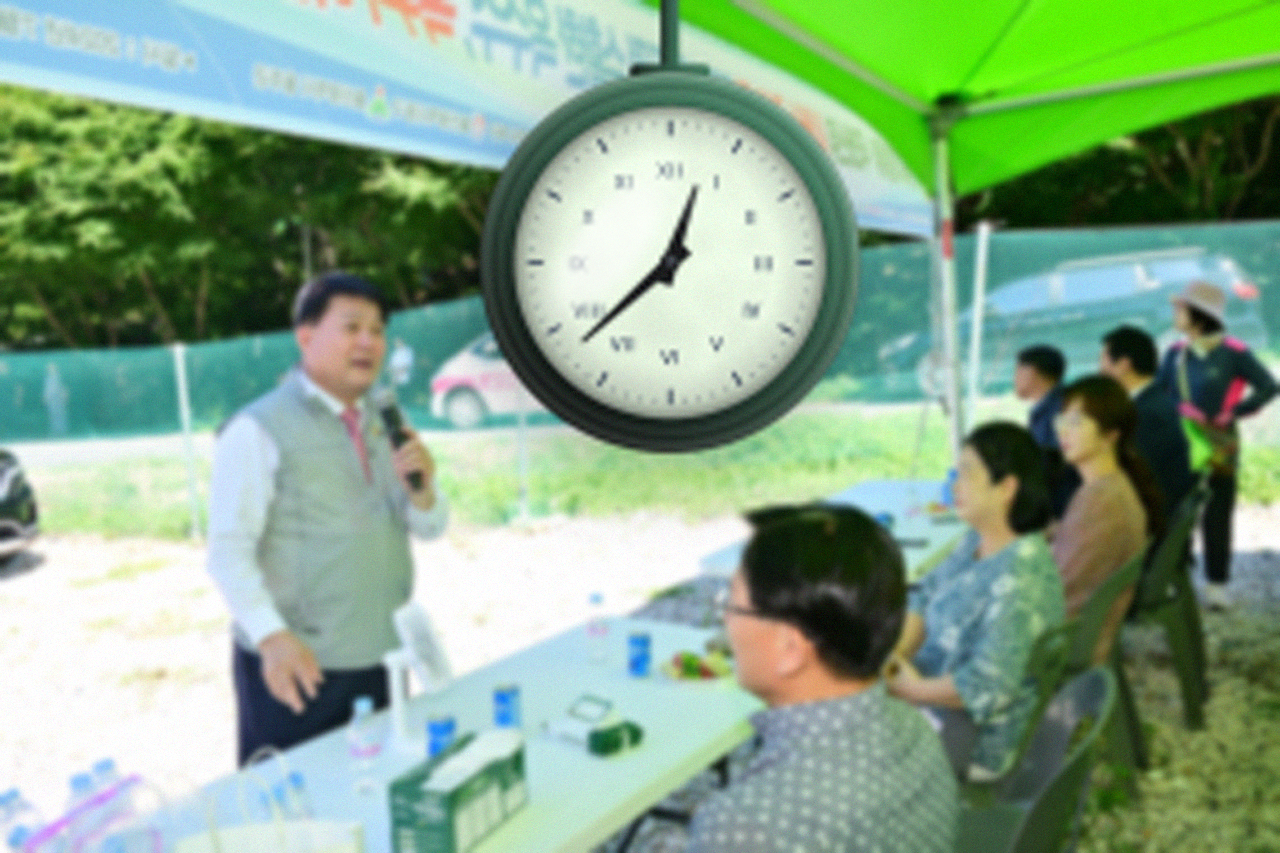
12:38
